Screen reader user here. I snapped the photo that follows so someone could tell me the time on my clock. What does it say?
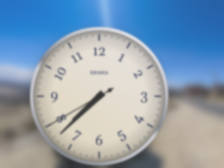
7:37:40
